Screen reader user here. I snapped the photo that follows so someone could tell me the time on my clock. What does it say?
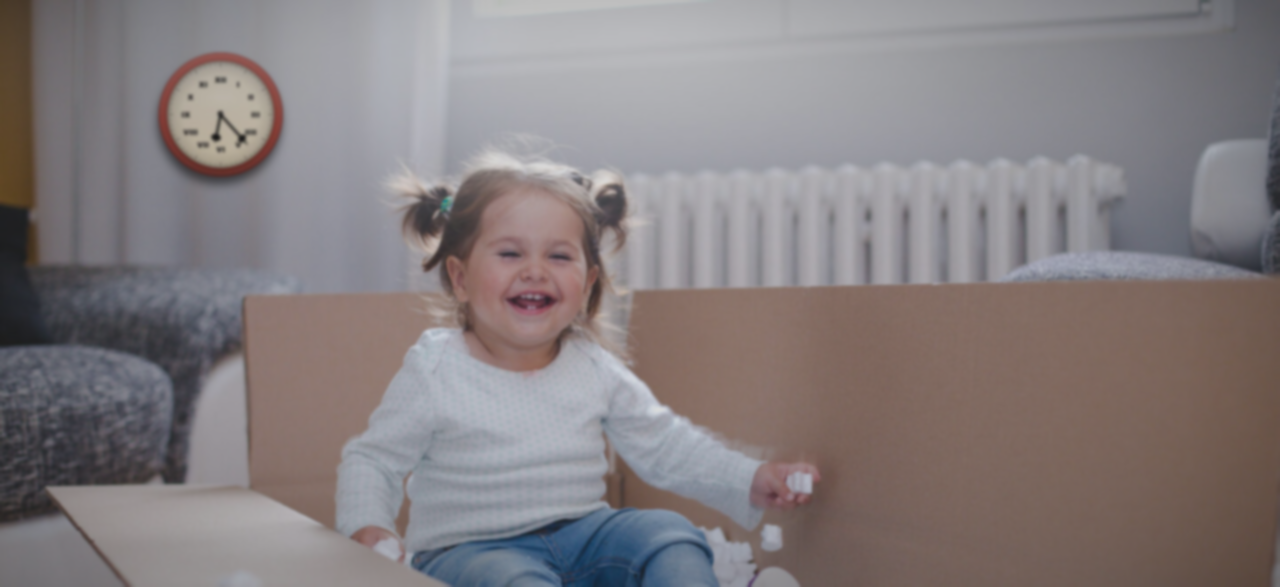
6:23
